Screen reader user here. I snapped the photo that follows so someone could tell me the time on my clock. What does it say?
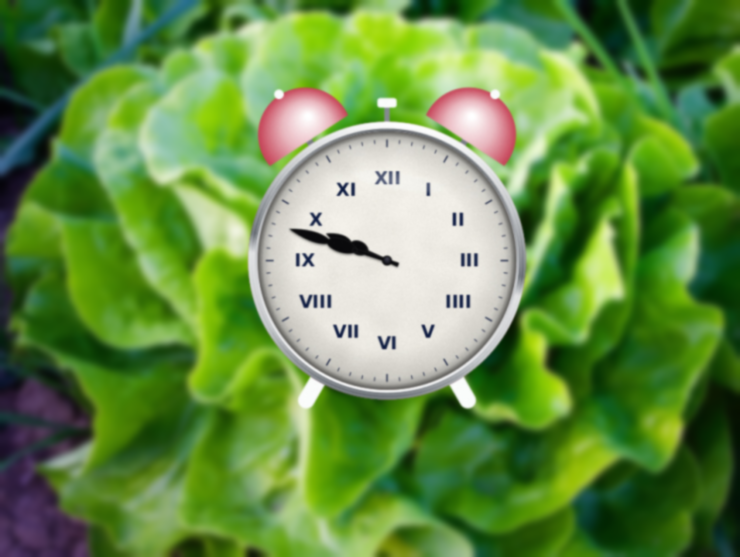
9:48
